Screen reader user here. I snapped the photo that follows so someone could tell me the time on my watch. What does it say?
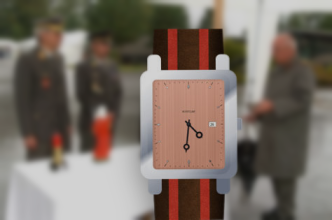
4:31
